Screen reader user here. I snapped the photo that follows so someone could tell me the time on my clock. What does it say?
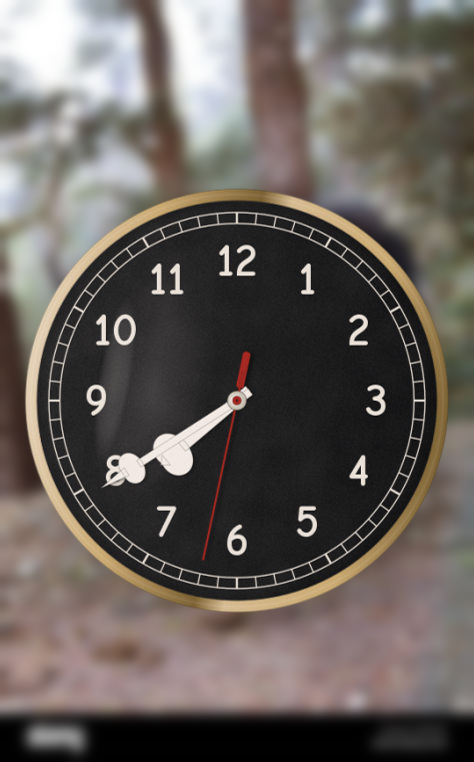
7:39:32
